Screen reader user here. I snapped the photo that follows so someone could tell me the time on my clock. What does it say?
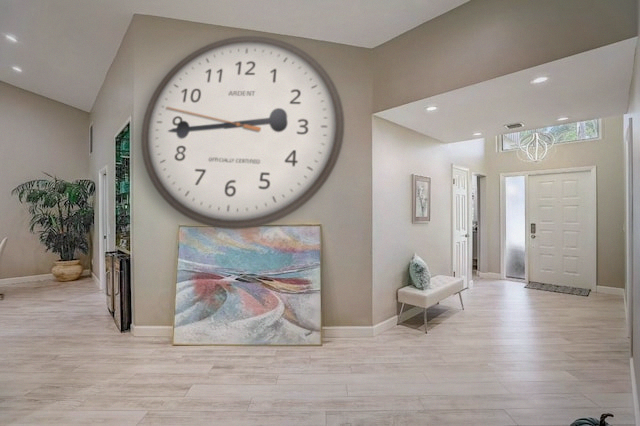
2:43:47
